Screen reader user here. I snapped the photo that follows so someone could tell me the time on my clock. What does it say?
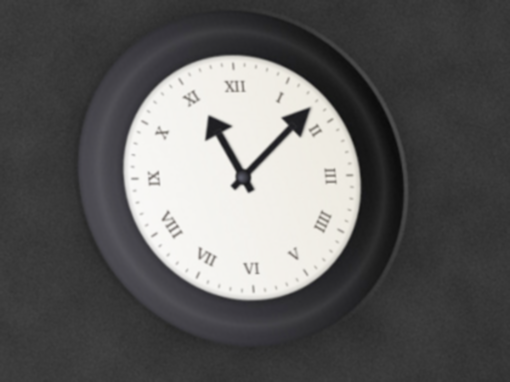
11:08
